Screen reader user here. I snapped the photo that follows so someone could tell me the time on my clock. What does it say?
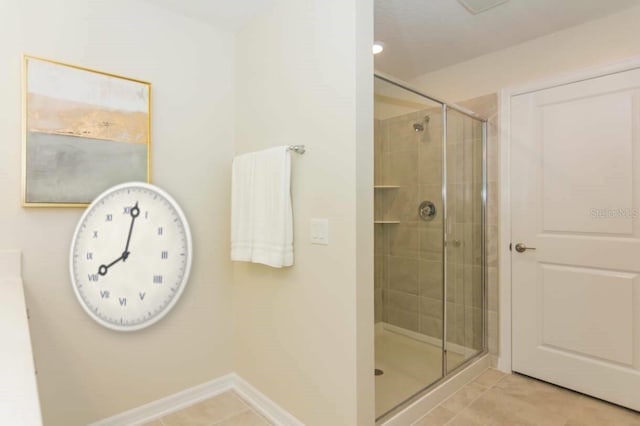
8:02
